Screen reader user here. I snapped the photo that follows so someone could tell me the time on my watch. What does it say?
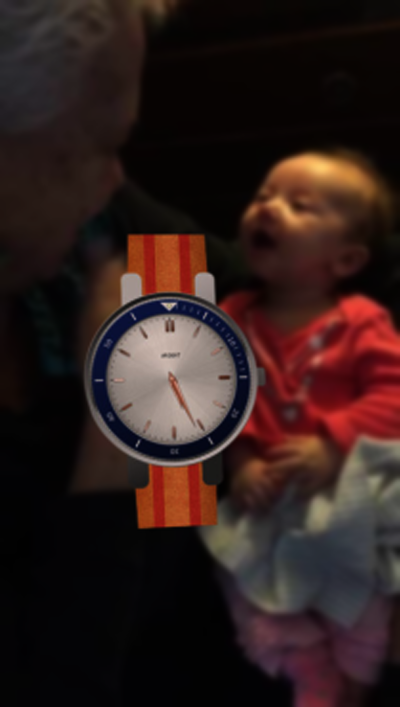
5:26
